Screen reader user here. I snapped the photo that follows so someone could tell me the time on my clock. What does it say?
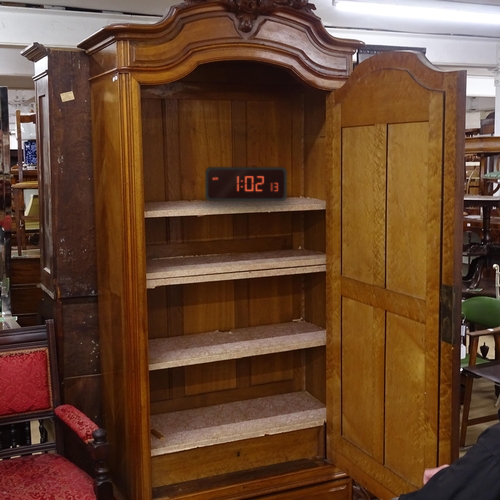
1:02
